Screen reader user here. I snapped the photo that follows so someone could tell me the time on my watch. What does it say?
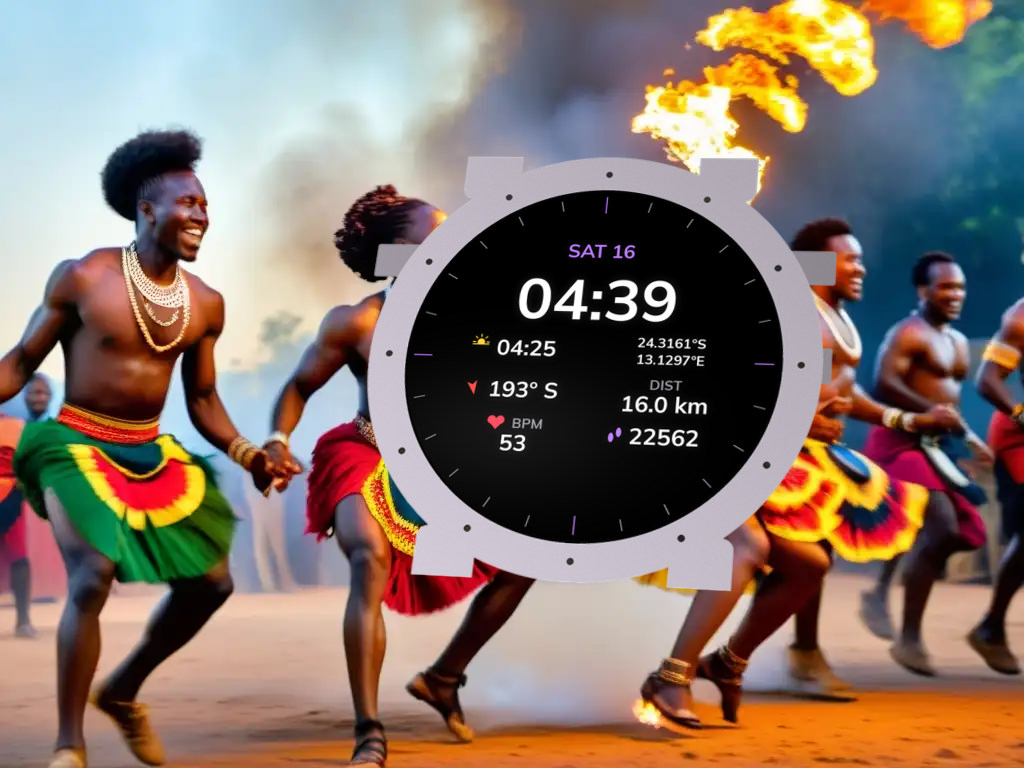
4:39
